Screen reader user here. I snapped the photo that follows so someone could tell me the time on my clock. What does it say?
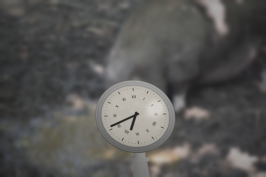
6:41
